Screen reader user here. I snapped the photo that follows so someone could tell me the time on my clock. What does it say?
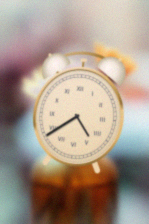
4:39
